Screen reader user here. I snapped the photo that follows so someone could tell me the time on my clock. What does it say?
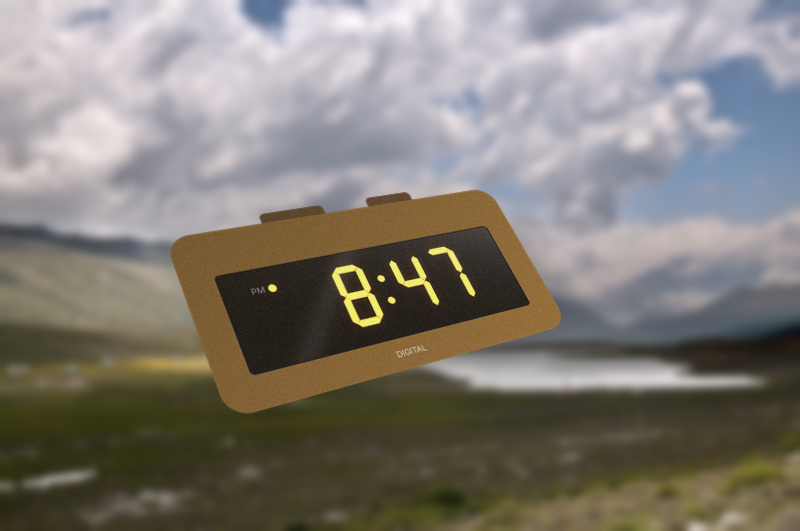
8:47
